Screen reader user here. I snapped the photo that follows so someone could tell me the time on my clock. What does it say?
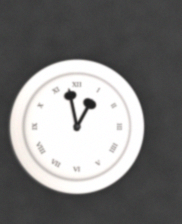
12:58
